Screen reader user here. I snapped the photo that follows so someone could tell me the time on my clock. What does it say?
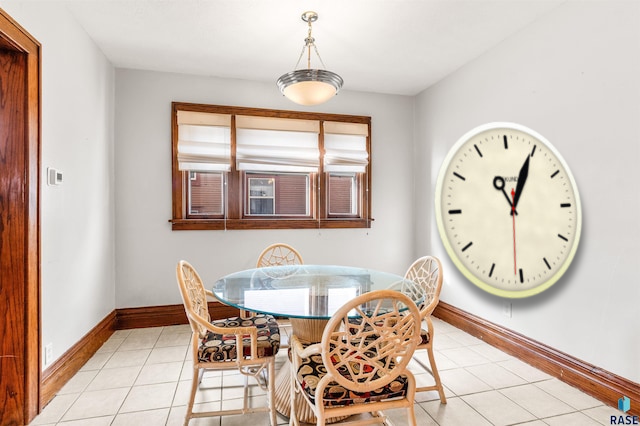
11:04:31
